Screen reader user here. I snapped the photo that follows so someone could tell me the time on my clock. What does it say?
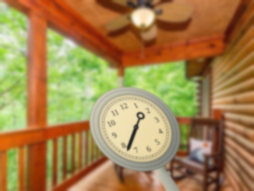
1:38
